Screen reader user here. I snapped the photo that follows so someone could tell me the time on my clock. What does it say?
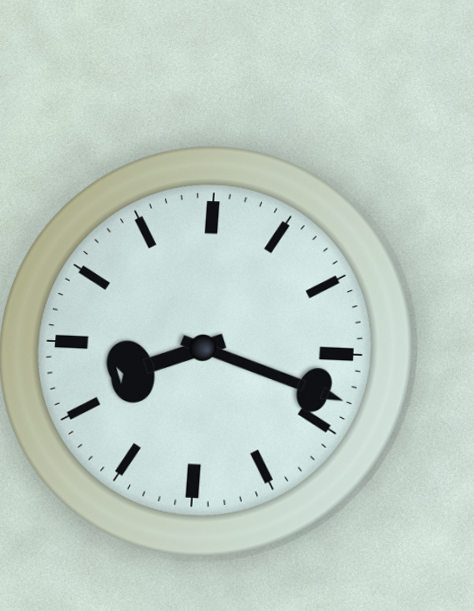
8:18
